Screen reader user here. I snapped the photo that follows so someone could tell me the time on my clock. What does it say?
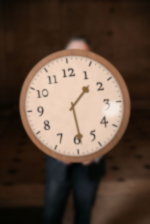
1:29
